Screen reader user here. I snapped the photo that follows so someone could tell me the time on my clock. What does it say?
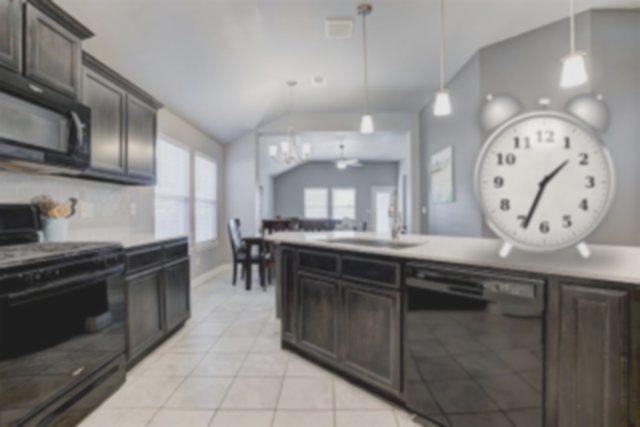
1:34
